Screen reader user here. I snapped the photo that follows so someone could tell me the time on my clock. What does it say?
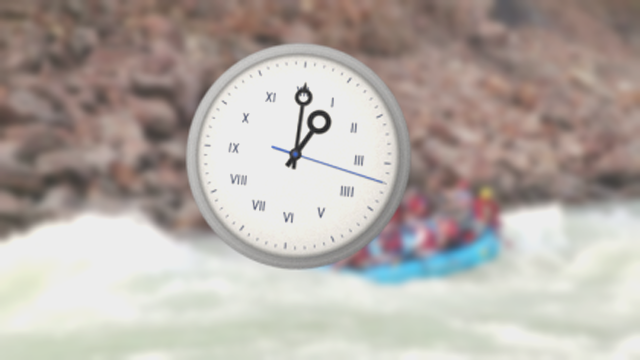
1:00:17
